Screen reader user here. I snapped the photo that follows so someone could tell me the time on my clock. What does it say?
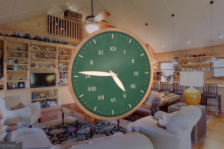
4:46
